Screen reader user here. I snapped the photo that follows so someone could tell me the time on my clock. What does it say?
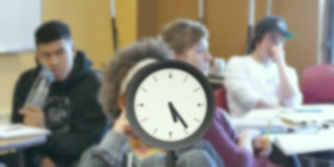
5:24
